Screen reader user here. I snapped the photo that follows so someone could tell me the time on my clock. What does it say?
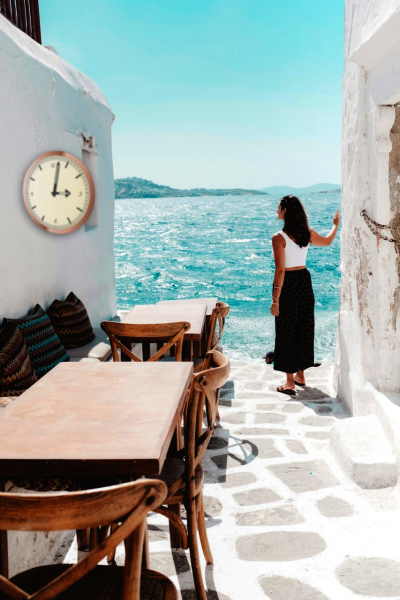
3:02
